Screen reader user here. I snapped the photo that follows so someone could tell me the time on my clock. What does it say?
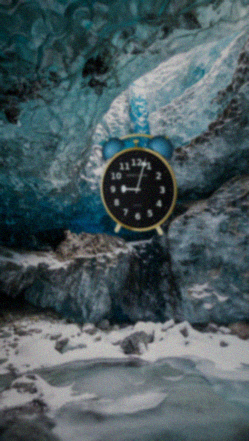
9:03
